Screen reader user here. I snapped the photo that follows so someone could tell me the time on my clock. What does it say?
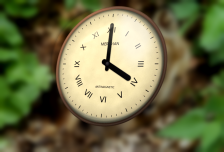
4:00
